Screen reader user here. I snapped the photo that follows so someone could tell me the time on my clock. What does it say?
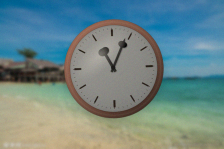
11:04
